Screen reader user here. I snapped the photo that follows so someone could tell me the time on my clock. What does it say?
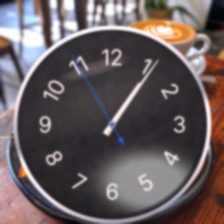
1:05:55
